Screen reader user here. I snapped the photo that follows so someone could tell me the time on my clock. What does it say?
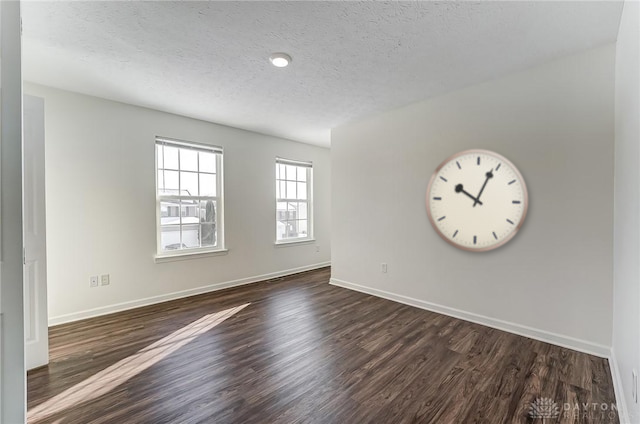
10:04
